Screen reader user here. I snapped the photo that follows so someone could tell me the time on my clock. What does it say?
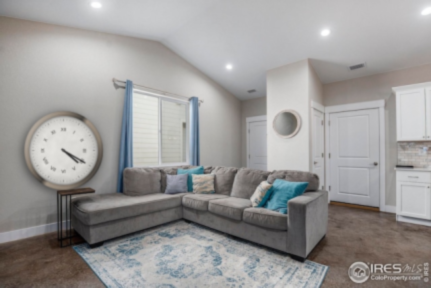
4:20
